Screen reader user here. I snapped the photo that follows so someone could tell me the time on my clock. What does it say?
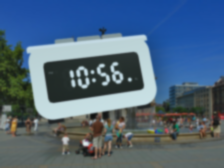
10:56
